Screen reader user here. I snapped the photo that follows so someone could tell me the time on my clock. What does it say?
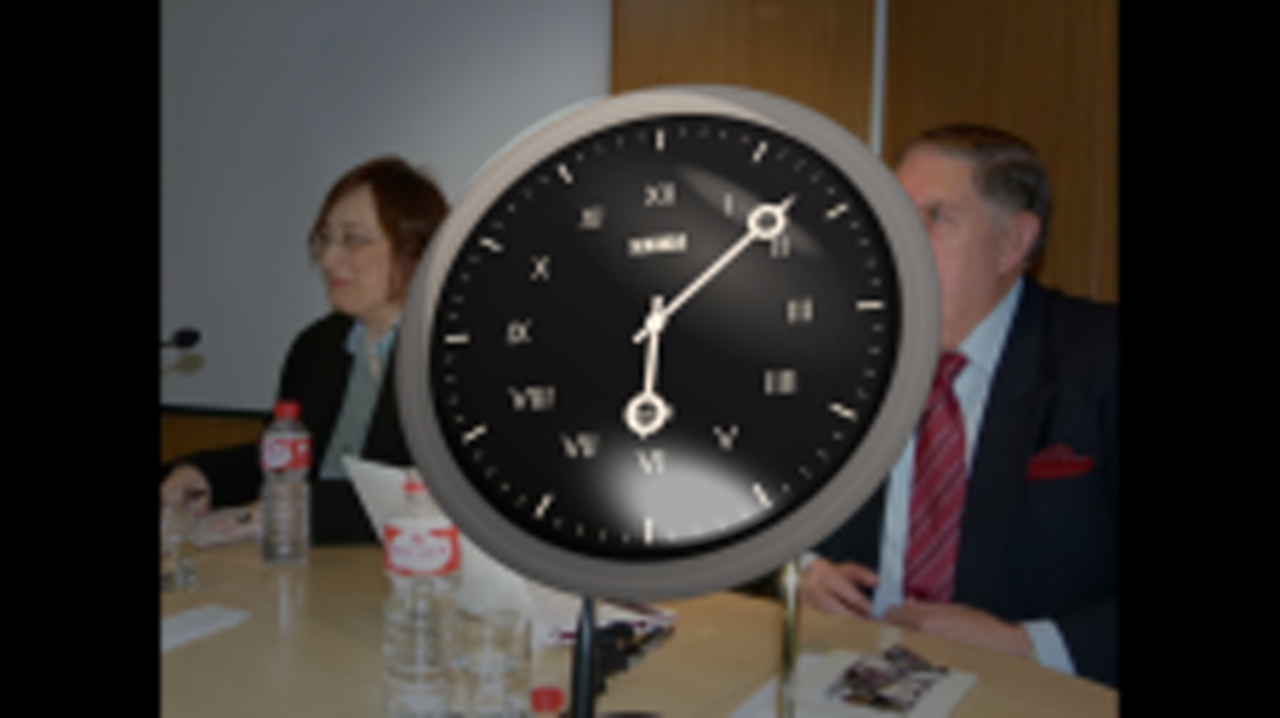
6:08
